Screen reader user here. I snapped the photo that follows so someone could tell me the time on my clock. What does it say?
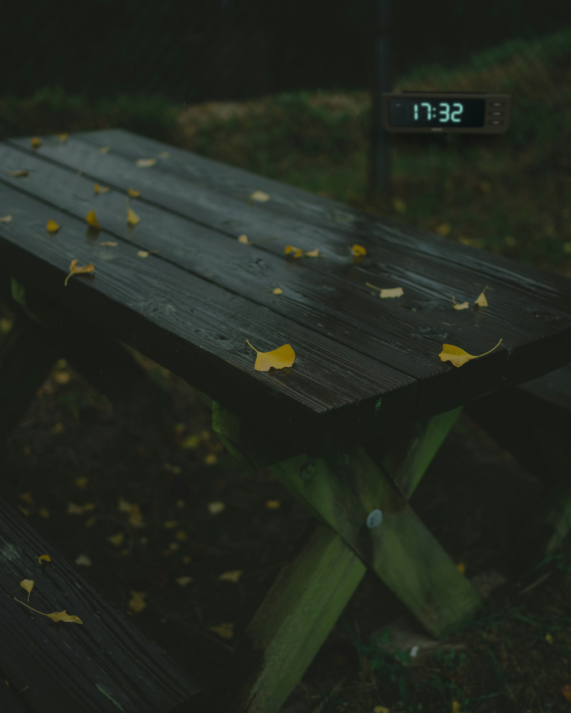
17:32
